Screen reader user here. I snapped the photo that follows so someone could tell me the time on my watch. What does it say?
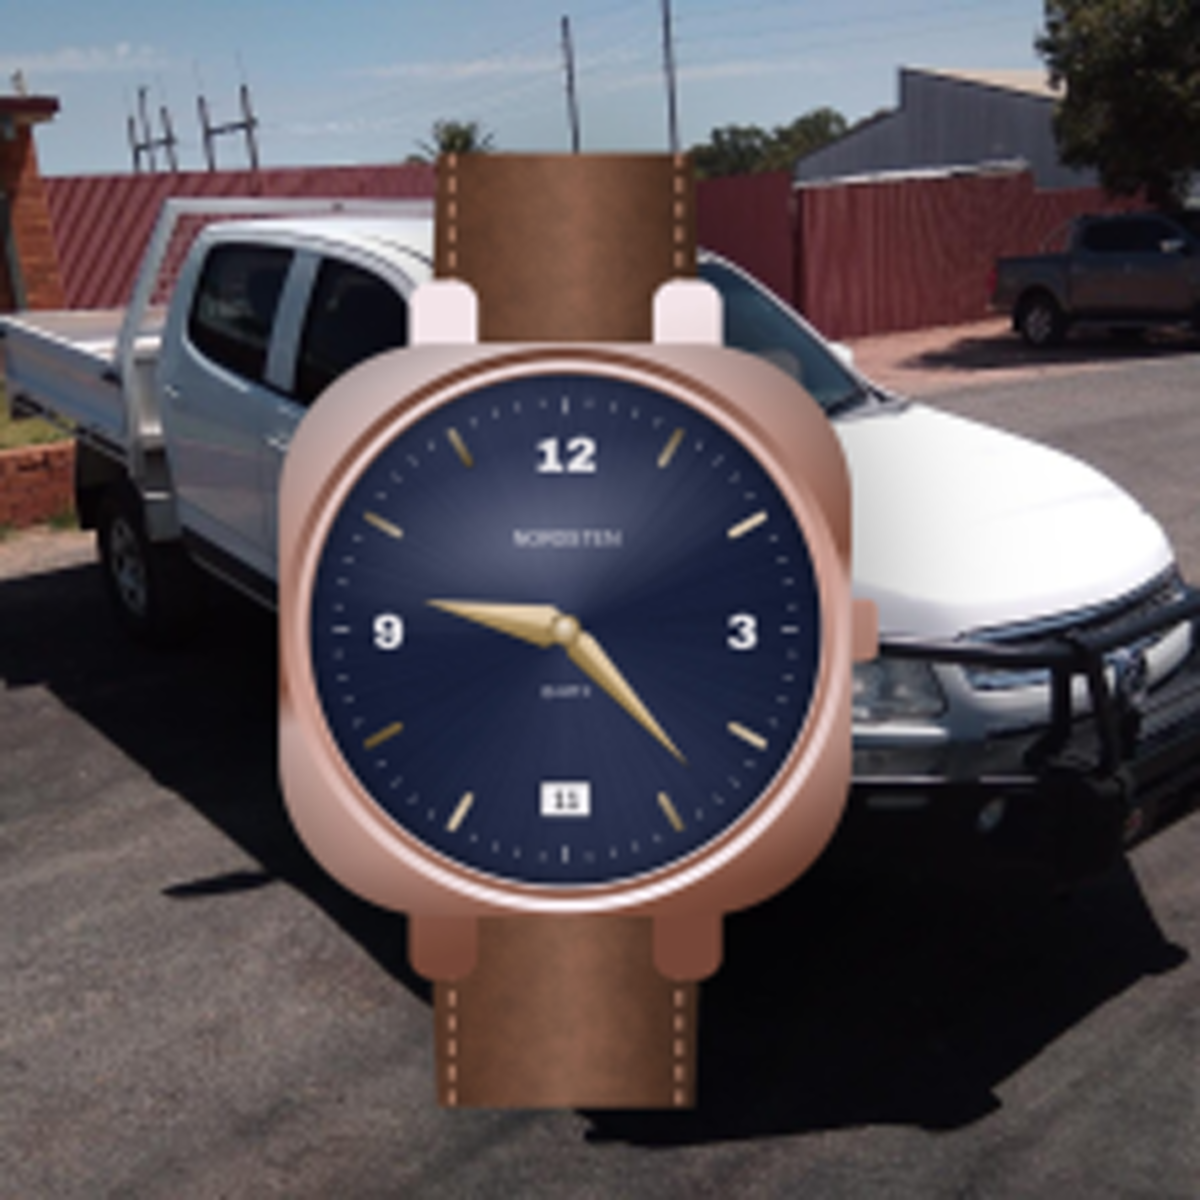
9:23
